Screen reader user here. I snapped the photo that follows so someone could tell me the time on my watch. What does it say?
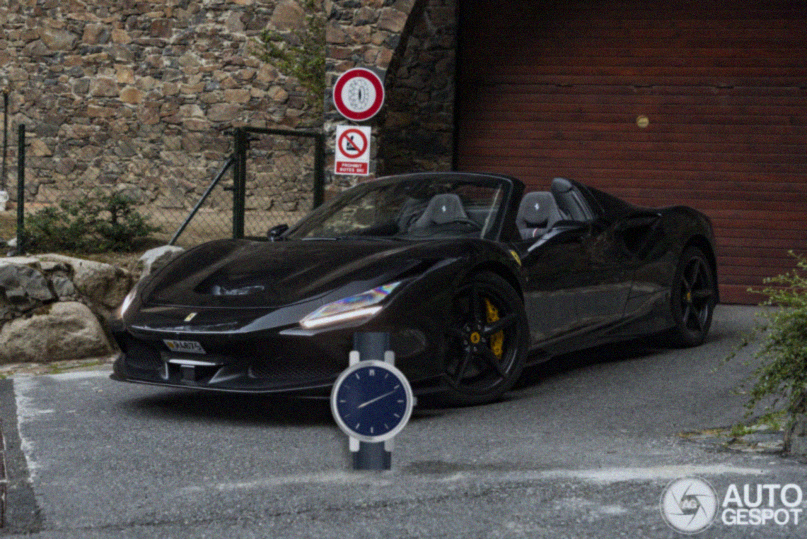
8:11
